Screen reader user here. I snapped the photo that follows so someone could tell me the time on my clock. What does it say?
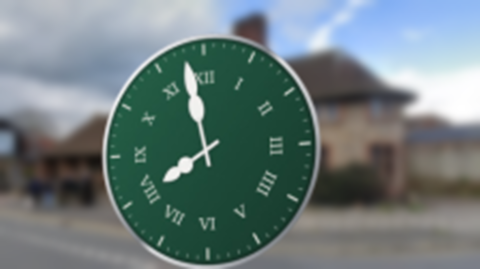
7:58
